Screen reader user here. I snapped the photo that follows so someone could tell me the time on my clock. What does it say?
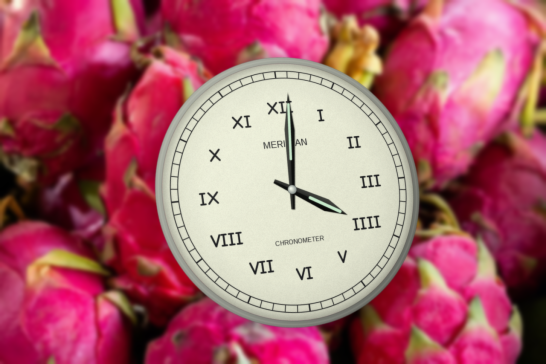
4:01
